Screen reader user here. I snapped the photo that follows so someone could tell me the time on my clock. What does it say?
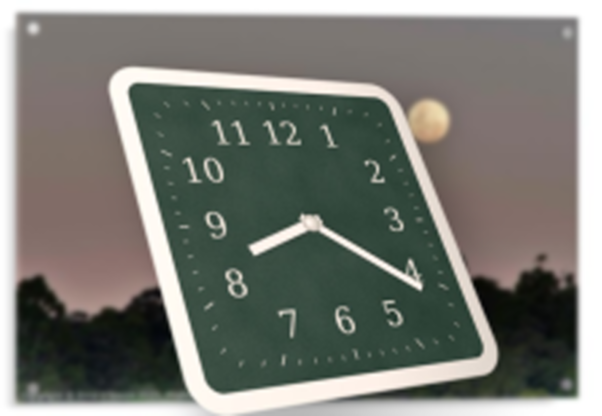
8:21
